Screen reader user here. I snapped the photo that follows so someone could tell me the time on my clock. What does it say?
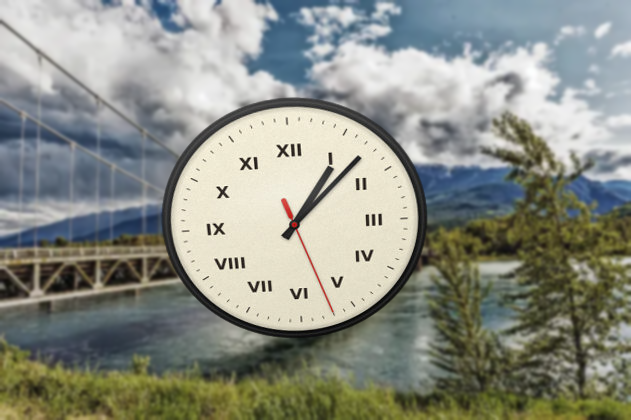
1:07:27
